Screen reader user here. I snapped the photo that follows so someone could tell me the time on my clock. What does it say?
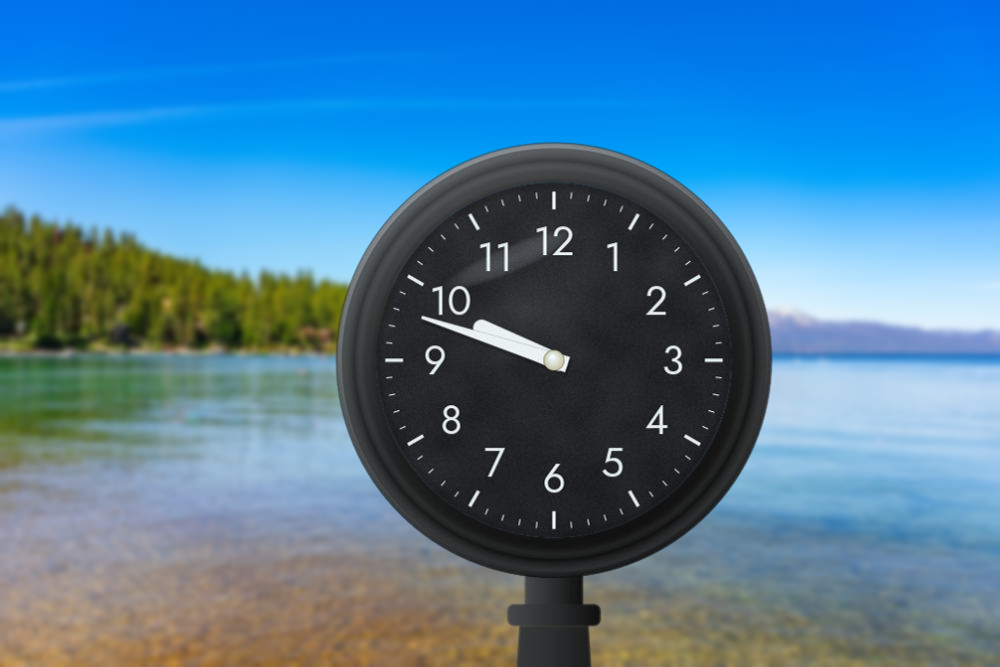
9:48
